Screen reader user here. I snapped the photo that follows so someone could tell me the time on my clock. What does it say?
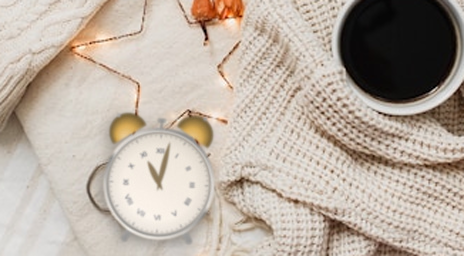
11:02
